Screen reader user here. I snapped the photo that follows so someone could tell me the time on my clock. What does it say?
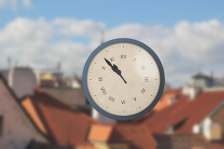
10:53
